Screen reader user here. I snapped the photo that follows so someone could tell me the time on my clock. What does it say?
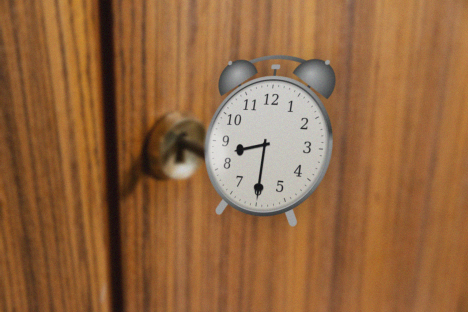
8:30
